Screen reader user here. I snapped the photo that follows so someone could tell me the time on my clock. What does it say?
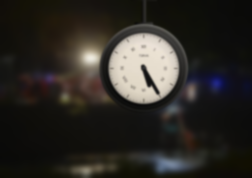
5:25
